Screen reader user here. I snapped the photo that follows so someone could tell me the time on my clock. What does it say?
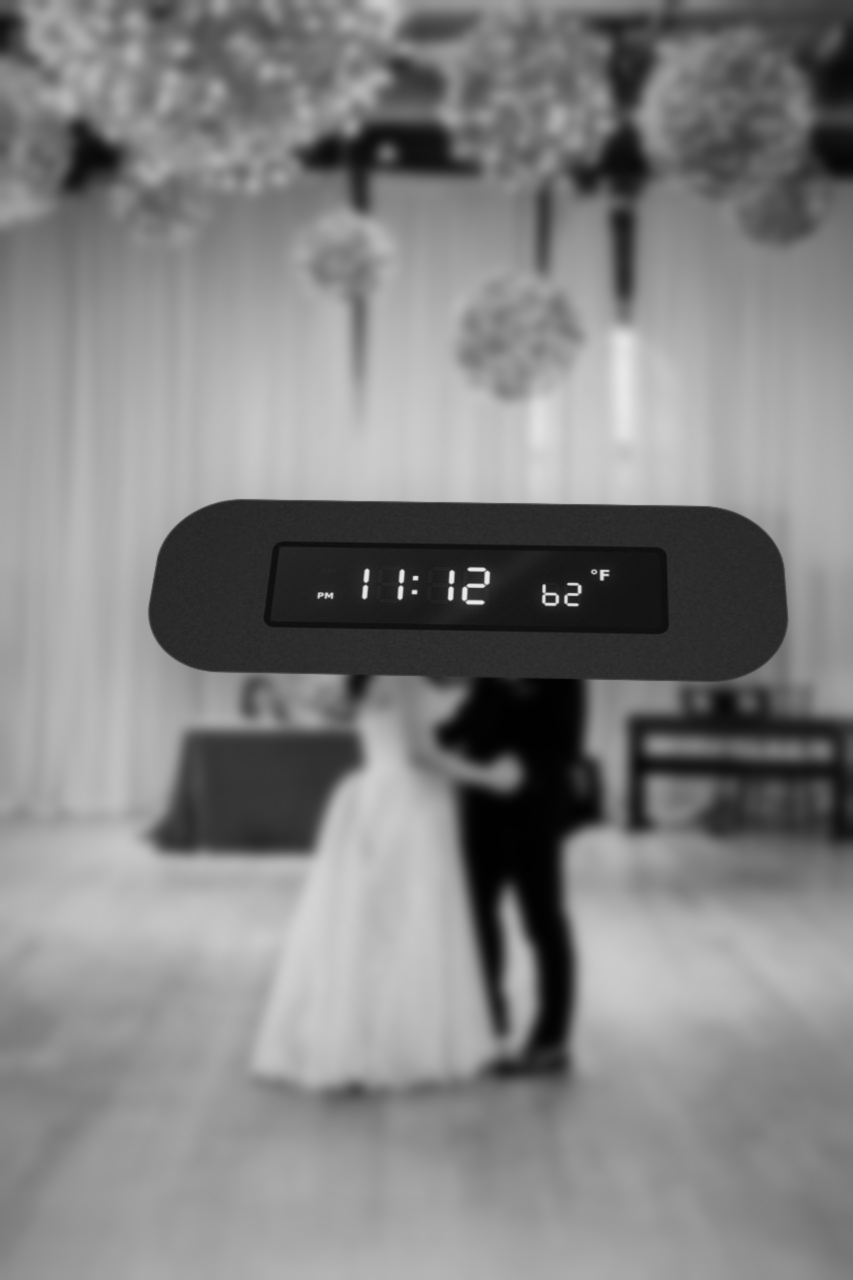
11:12
